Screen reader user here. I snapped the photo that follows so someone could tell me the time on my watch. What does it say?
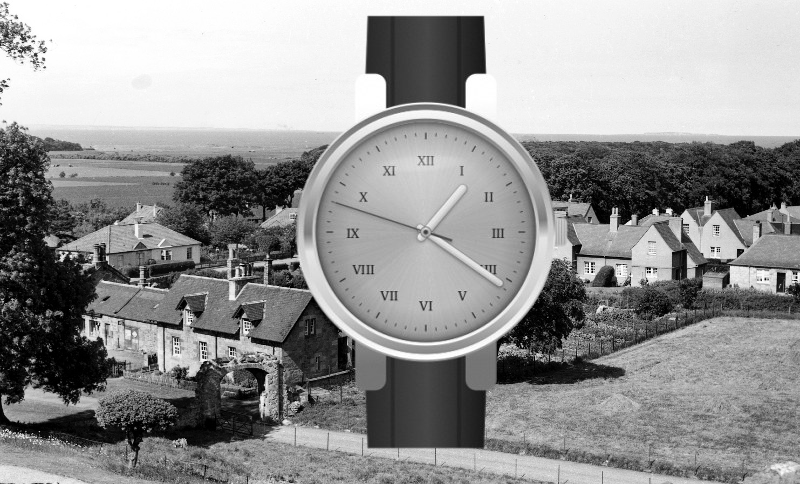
1:20:48
